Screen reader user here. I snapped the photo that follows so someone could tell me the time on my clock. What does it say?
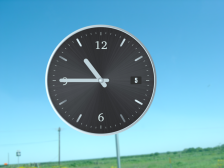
10:45
